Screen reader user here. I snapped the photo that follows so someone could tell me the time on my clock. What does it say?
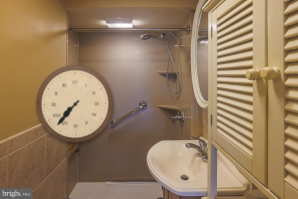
7:37
